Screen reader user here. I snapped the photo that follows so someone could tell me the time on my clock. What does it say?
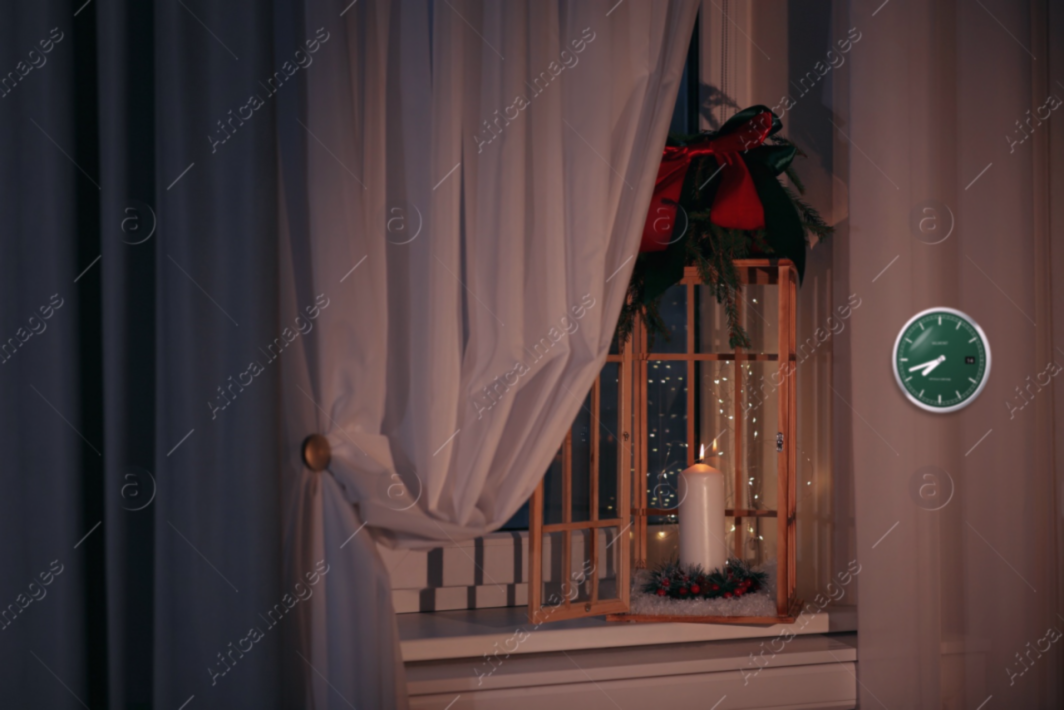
7:42
